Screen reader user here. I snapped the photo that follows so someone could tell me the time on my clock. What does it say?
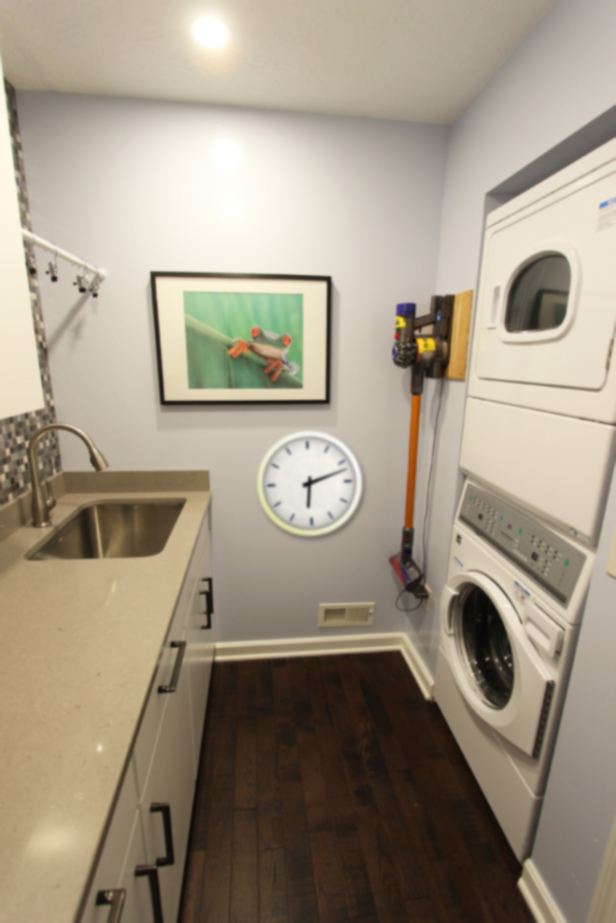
6:12
